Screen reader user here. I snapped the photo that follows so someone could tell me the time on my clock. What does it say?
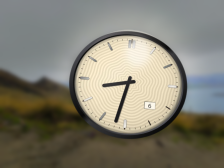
8:32
